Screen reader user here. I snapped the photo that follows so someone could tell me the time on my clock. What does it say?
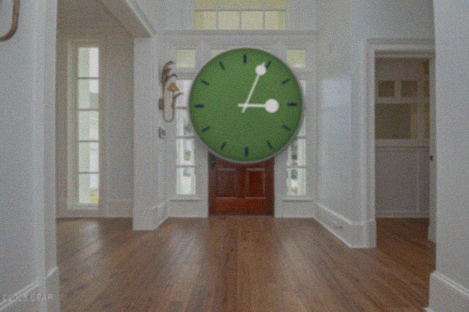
3:04
